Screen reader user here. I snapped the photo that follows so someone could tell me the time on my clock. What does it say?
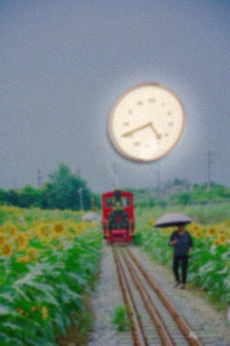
4:41
